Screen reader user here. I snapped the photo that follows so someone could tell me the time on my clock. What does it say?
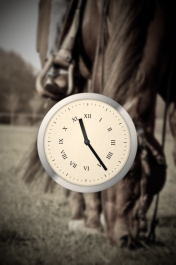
11:24
